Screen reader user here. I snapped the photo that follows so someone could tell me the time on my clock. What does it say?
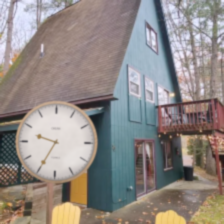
9:35
